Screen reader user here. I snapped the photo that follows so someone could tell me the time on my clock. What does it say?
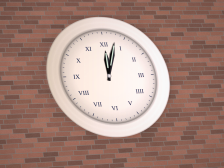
12:03
